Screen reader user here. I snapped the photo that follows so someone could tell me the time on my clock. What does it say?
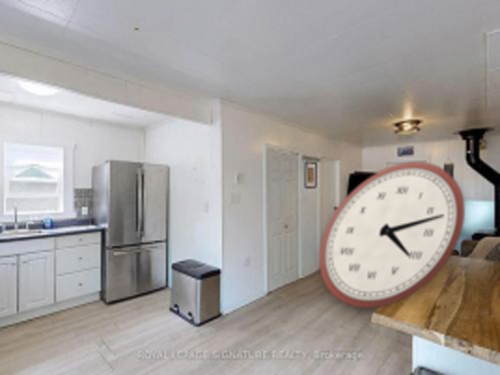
4:12
